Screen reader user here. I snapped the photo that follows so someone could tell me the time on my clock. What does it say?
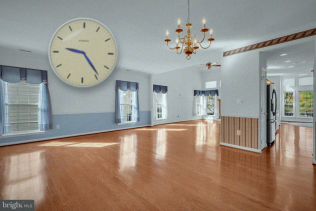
9:24
